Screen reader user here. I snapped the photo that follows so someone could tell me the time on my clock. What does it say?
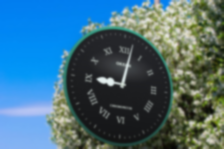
9:02
